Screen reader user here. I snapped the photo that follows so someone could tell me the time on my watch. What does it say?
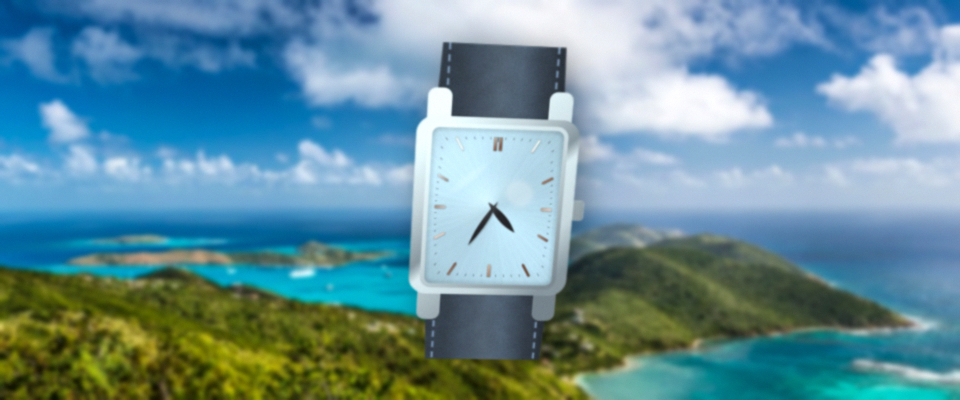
4:35
